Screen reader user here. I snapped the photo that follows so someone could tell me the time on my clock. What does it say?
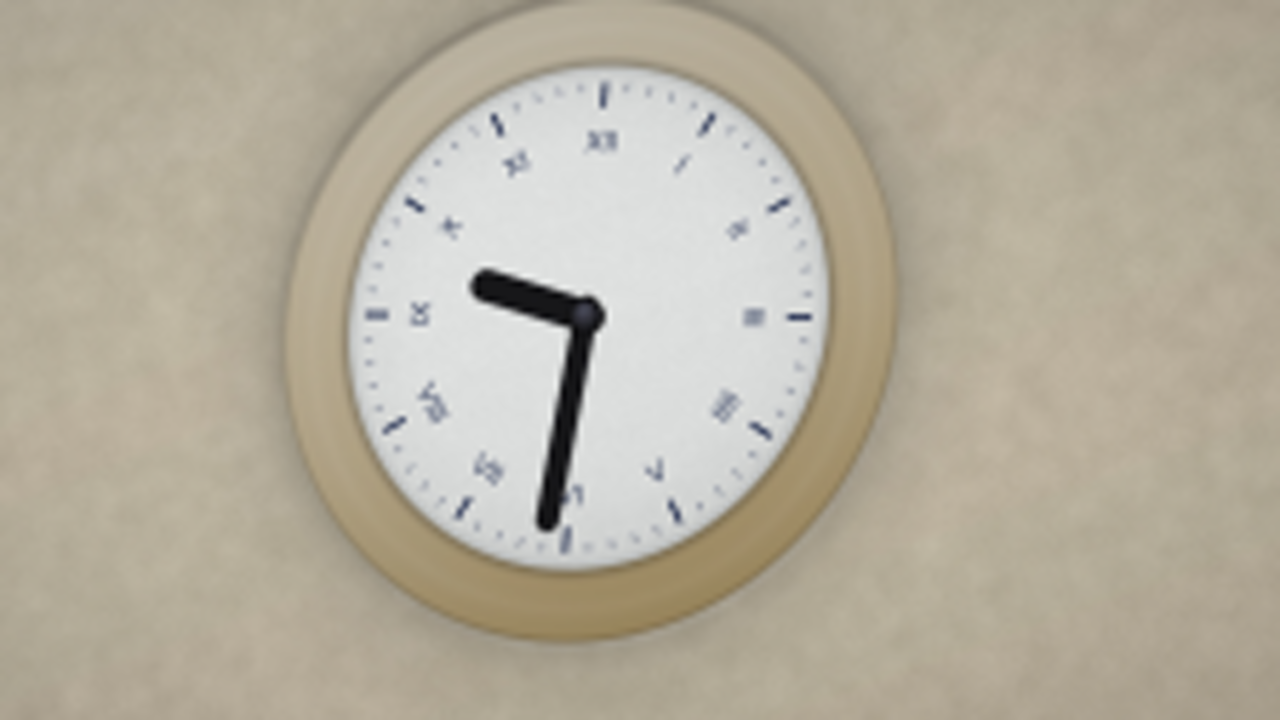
9:31
